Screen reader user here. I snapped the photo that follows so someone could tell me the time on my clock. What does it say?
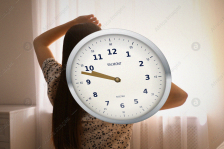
9:48
